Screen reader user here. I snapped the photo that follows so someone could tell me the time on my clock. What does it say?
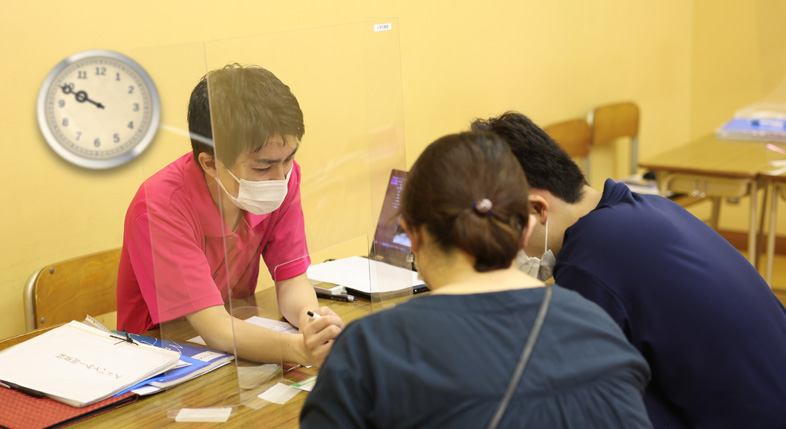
9:49
